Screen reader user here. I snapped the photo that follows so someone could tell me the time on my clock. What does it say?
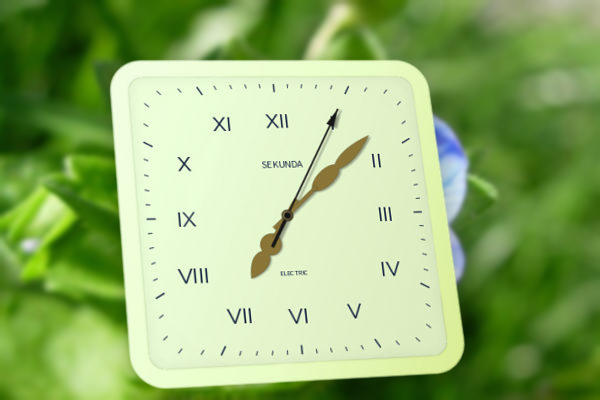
7:08:05
